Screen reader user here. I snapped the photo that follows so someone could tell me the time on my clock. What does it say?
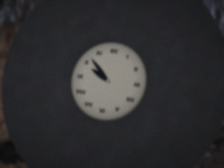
9:52
